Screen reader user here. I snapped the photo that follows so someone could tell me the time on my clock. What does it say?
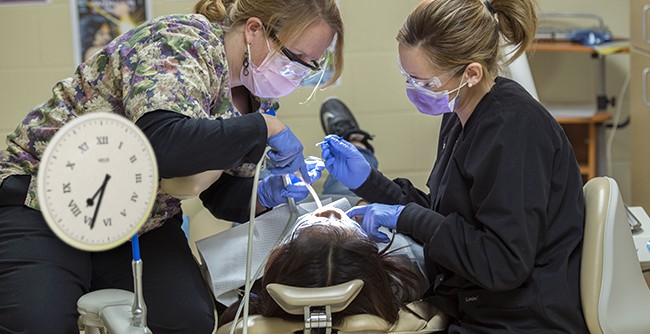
7:34
